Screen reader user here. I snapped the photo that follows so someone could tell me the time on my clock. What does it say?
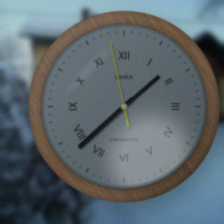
1:37:58
